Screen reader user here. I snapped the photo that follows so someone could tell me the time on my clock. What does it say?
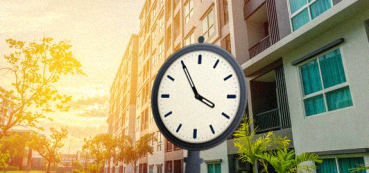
3:55
